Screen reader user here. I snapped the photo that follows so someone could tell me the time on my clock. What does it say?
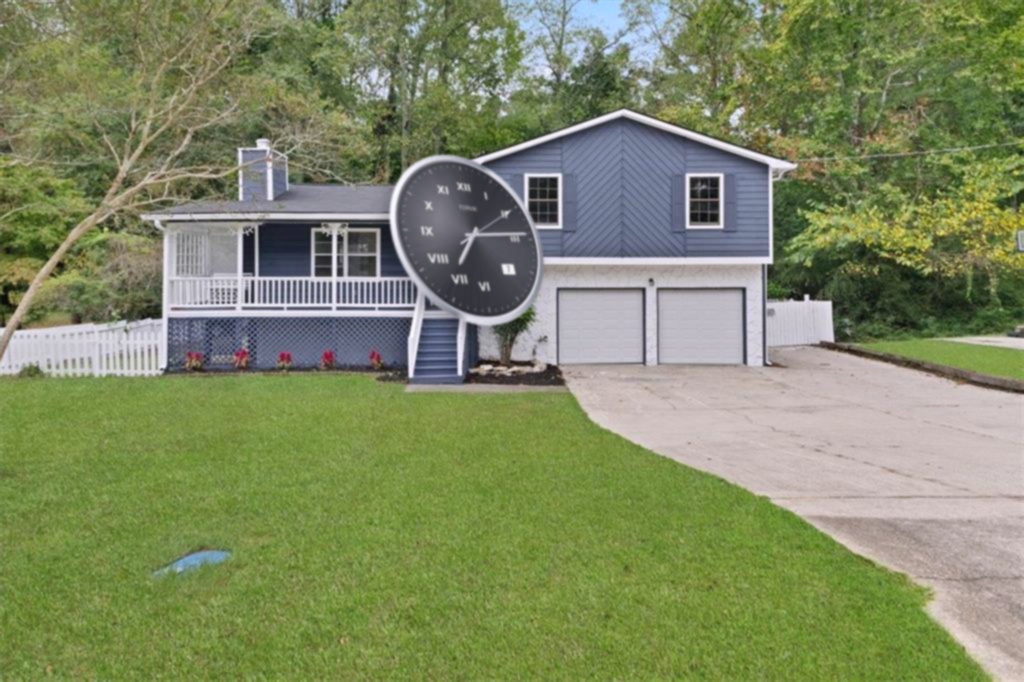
7:14:10
